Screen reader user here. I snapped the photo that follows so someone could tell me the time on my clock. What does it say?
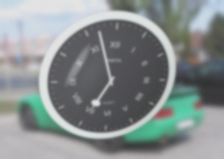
6:57
